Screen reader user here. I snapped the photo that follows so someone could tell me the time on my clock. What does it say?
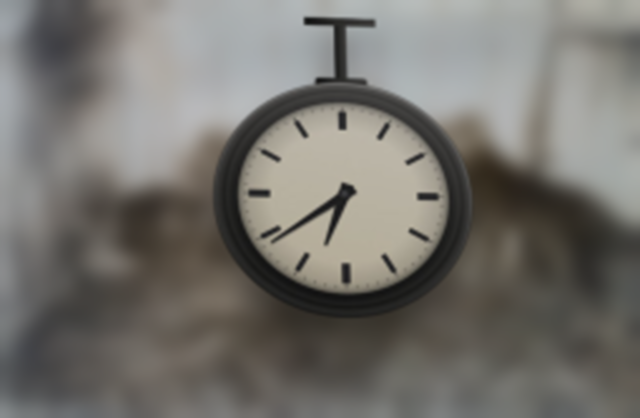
6:39
